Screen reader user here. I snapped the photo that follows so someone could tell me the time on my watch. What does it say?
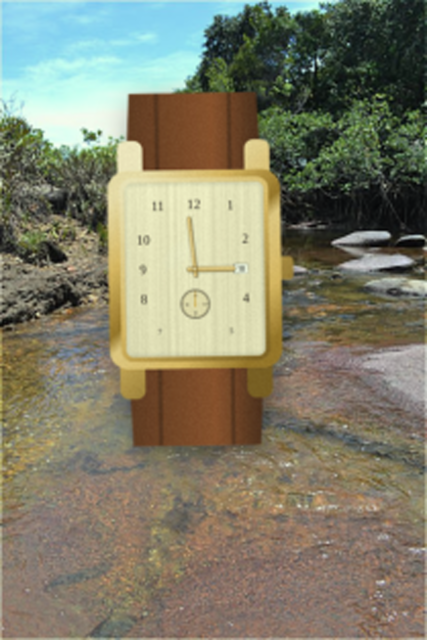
2:59
